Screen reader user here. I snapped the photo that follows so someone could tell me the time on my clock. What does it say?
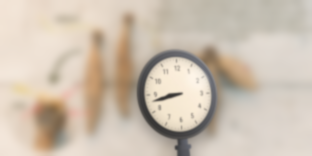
8:43
